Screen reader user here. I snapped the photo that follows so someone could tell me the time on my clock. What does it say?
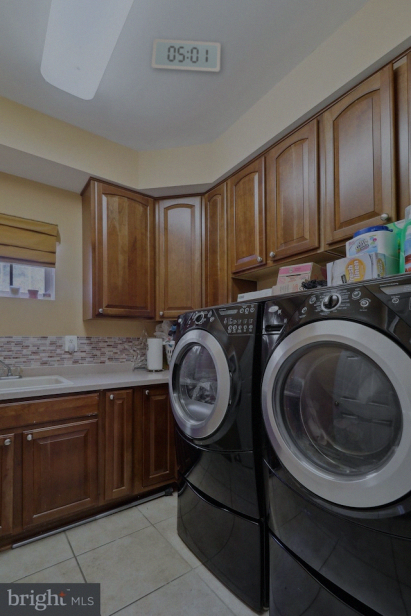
5:01
